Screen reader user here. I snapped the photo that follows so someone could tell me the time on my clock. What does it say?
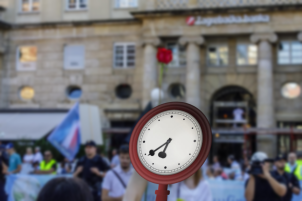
6:39
